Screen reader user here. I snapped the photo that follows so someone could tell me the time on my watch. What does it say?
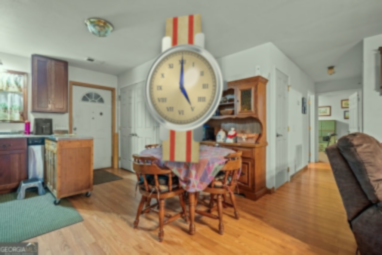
5:00
